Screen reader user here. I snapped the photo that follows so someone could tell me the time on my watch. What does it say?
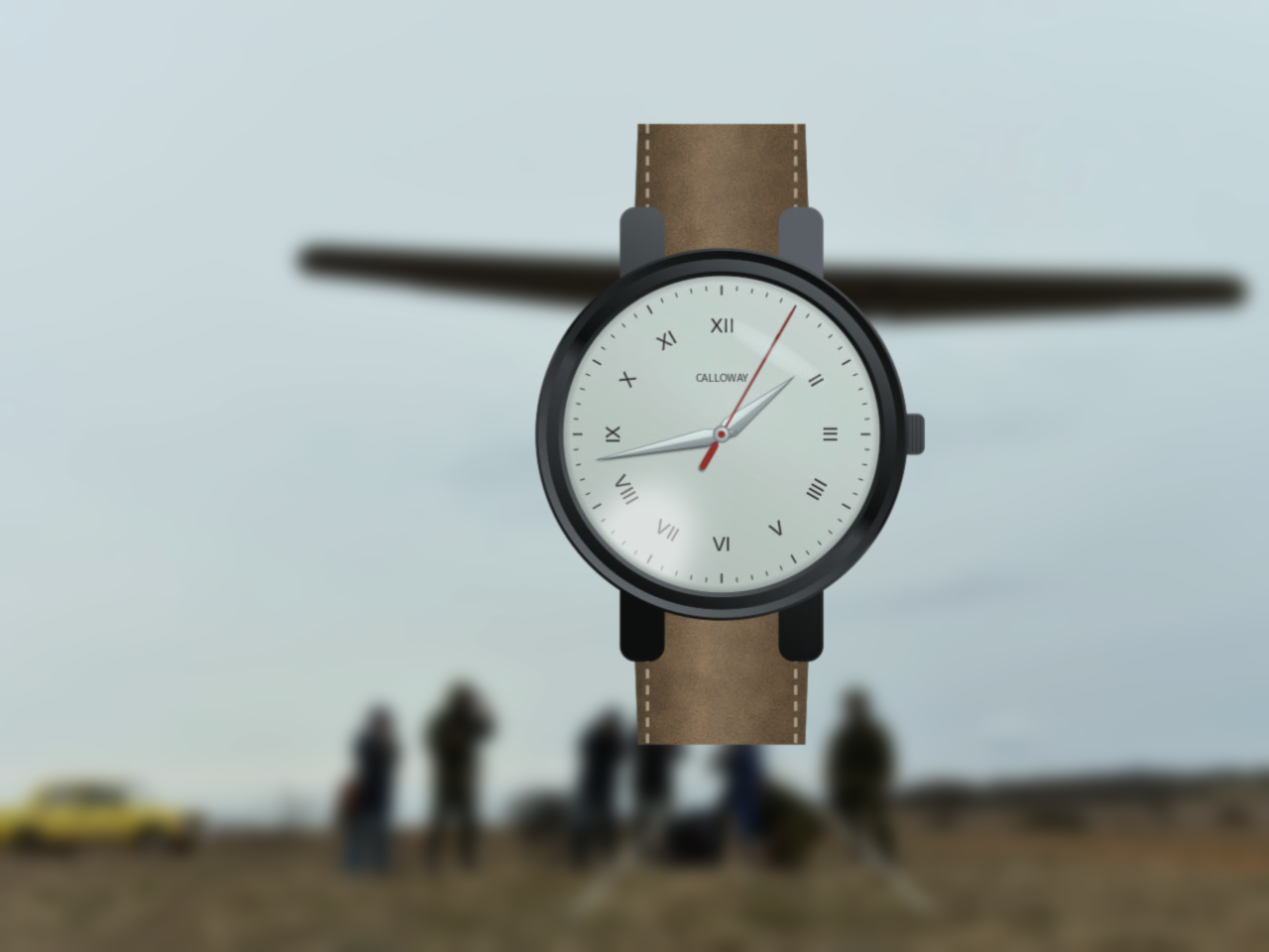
1:43:05
